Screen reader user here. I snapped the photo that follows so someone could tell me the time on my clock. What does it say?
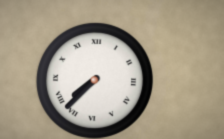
7:37
